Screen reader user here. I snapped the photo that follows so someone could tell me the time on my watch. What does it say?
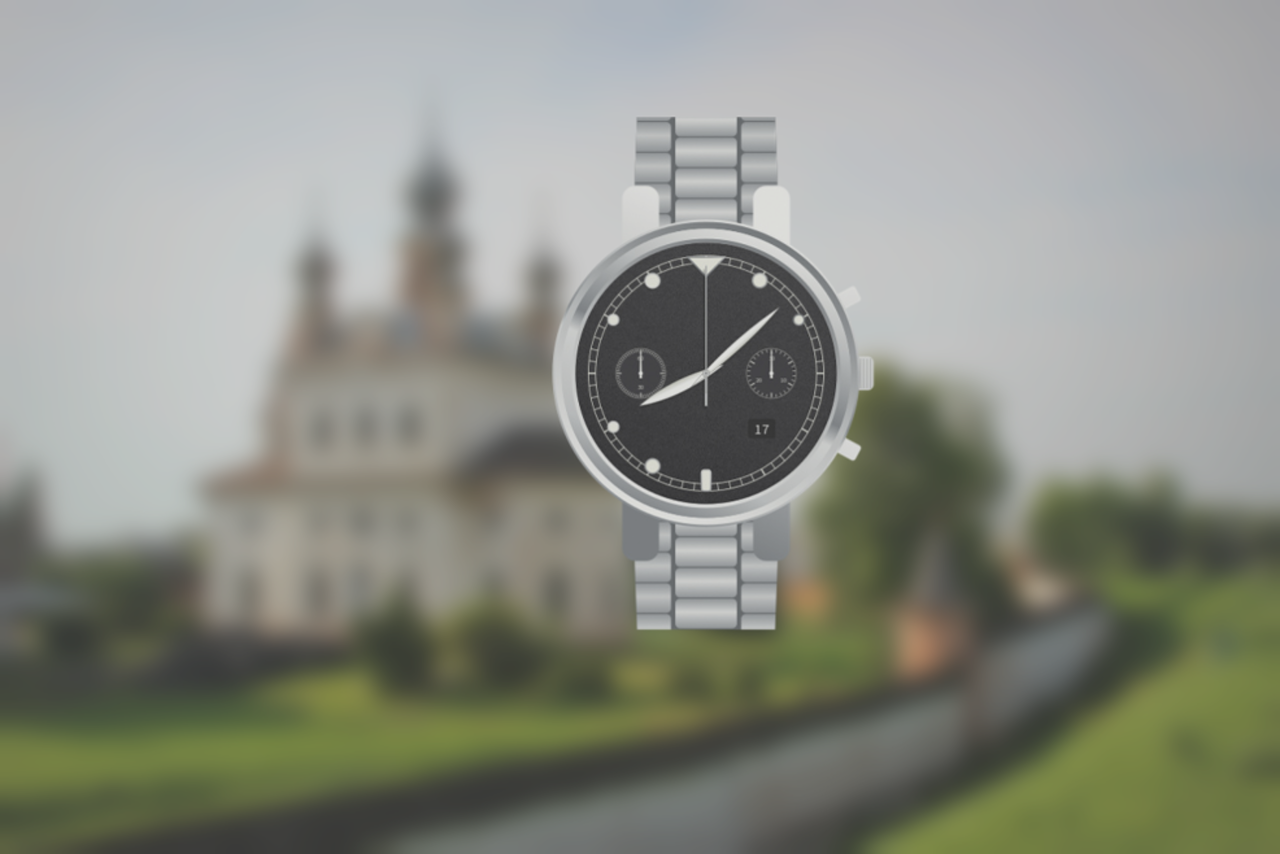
8:08
